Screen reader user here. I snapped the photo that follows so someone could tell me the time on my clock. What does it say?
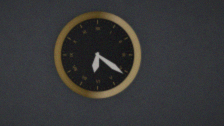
6:21
